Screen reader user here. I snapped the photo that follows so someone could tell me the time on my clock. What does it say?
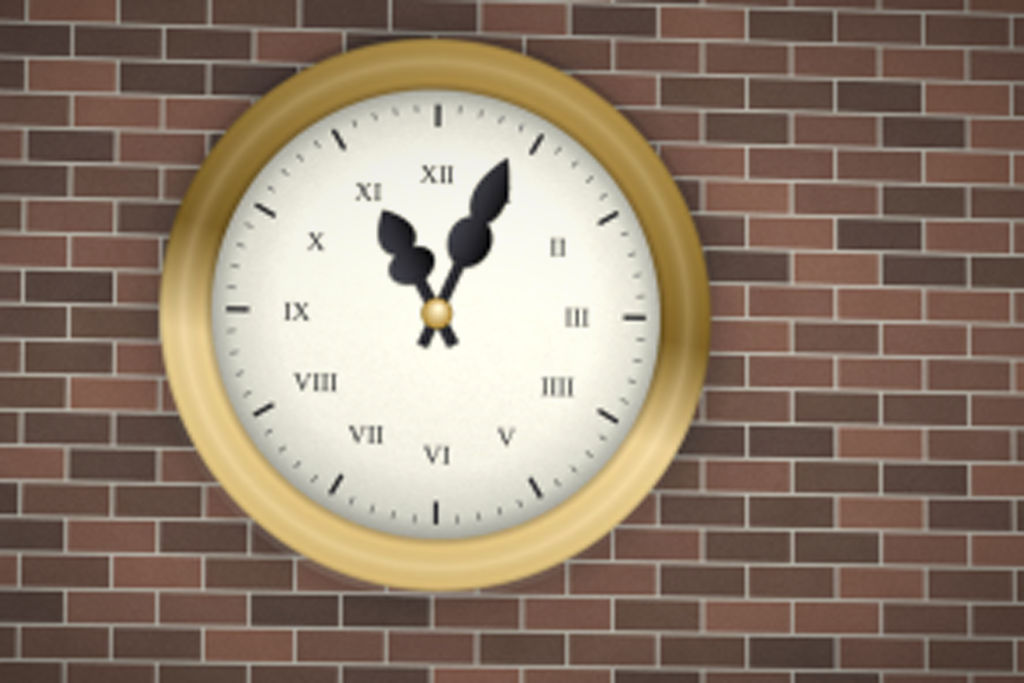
11:04
